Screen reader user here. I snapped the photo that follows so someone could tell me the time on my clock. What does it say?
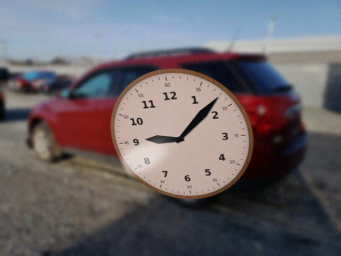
9:08
